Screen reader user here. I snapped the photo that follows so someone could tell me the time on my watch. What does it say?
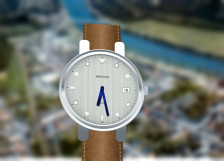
6:28
